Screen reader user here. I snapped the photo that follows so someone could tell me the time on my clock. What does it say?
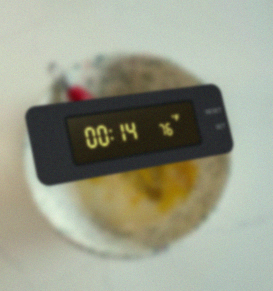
0:14
